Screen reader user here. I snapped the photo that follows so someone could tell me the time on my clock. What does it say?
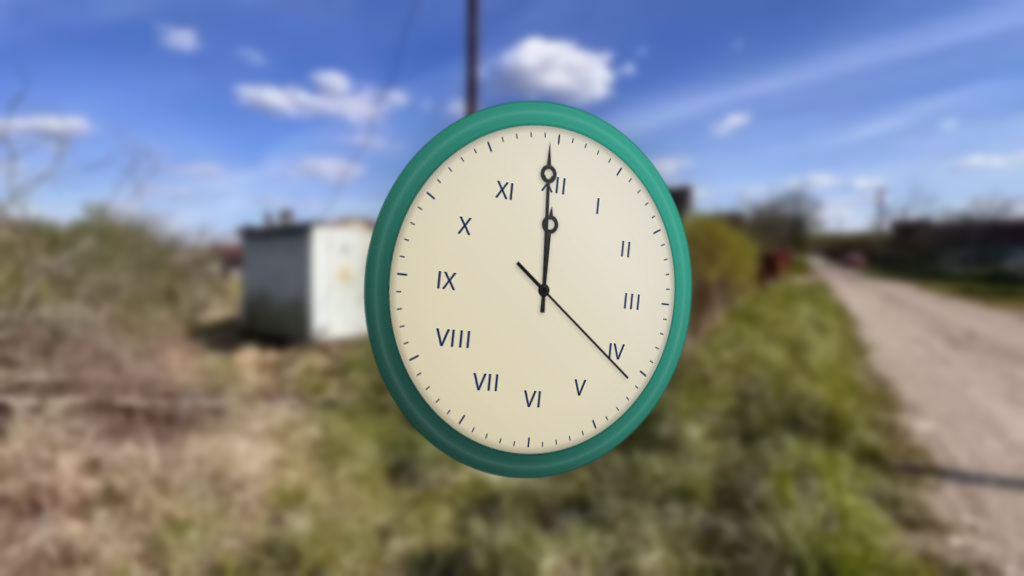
11:59:21
